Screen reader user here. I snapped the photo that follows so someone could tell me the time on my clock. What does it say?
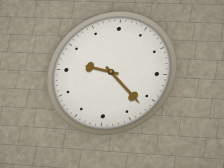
9:22
